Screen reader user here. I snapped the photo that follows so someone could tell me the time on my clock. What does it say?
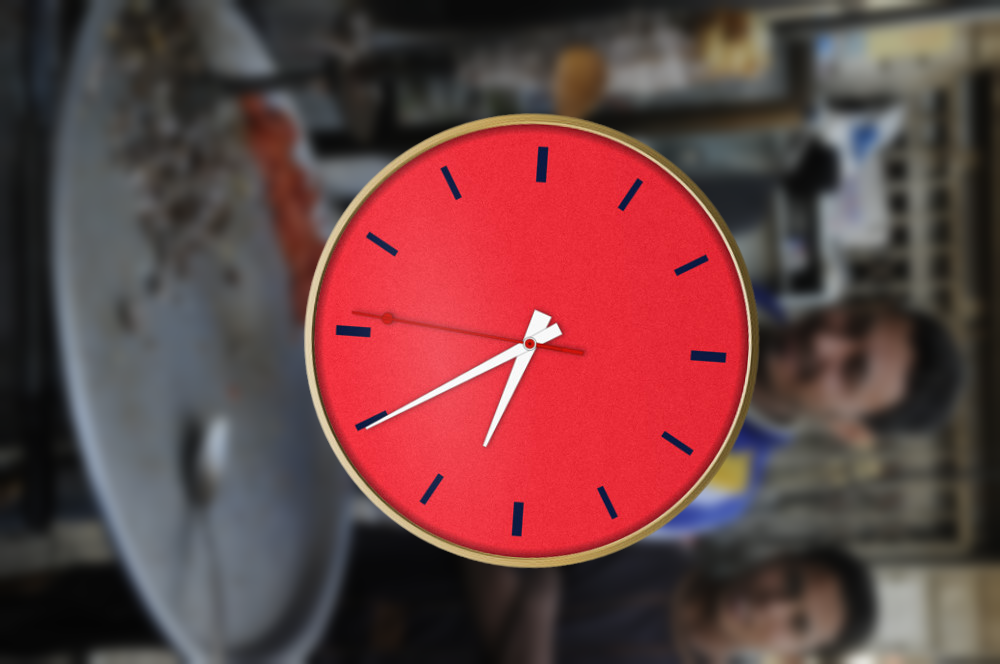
6:39:46
